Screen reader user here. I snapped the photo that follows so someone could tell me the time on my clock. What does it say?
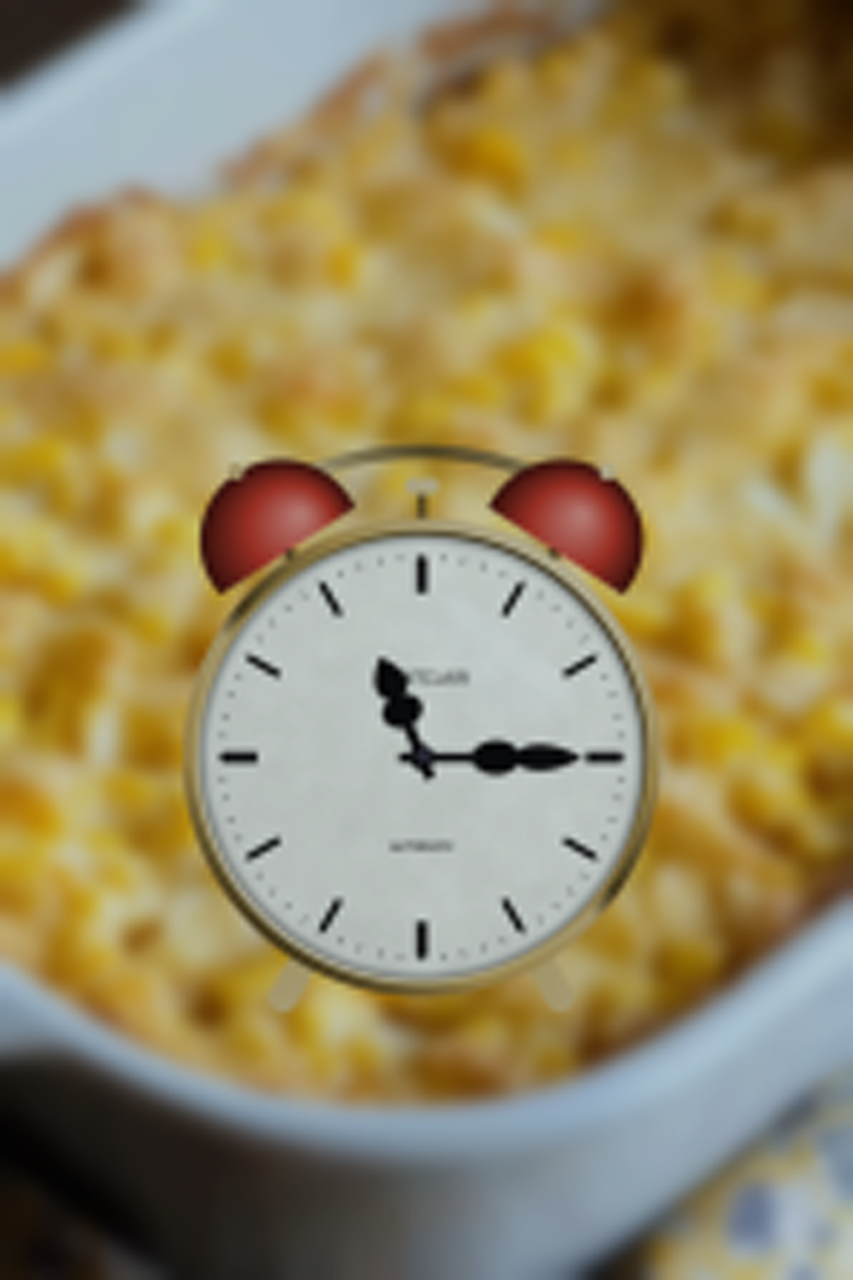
11:15
